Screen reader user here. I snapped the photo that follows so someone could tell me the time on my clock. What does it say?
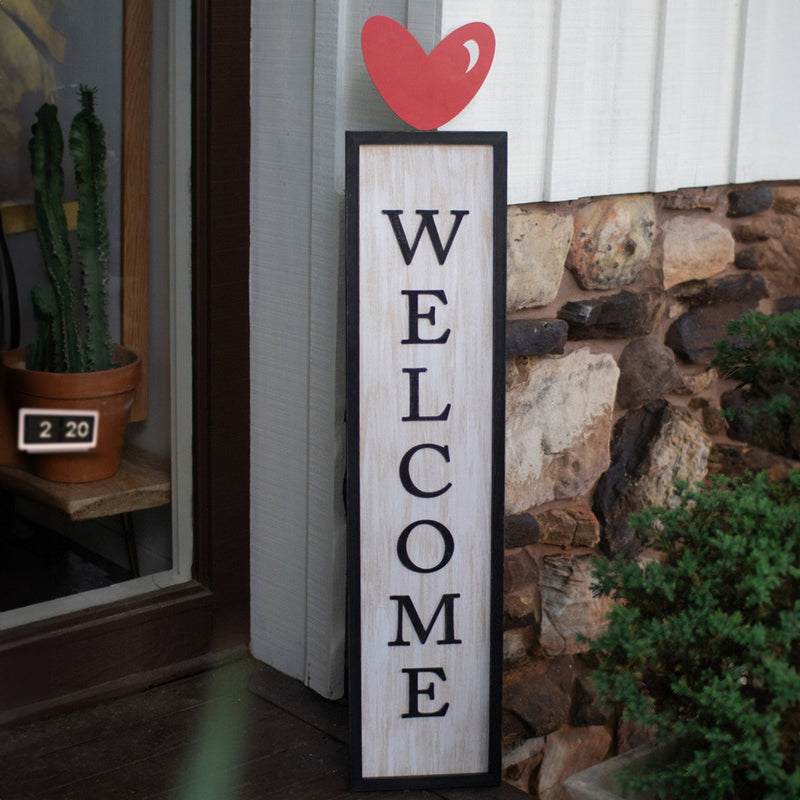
2:20
